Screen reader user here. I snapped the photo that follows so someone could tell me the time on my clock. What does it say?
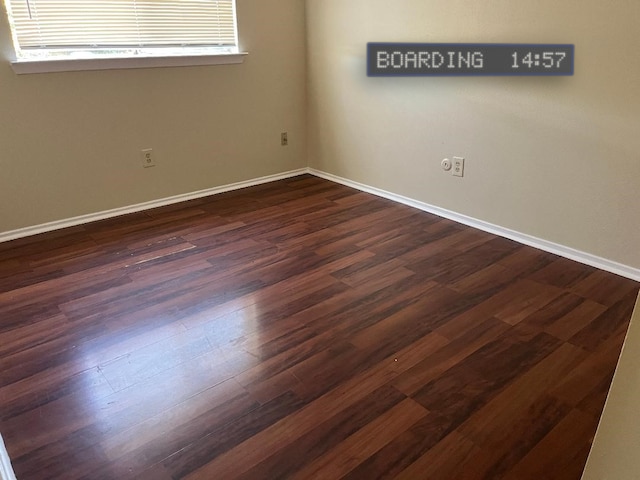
14:57
